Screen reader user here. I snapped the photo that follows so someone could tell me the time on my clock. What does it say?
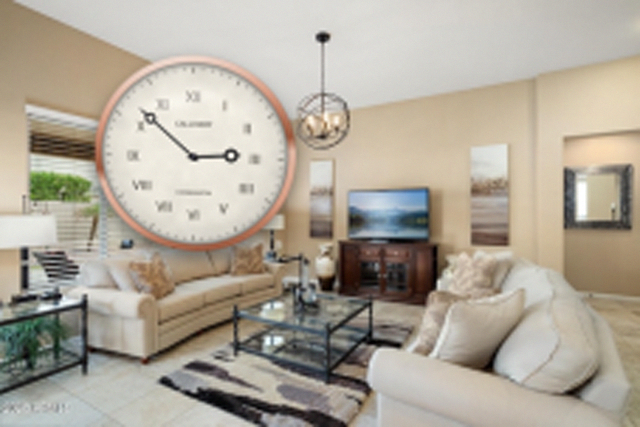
2:52
